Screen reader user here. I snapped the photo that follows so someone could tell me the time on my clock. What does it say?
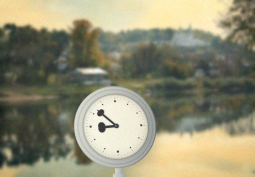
8:52
